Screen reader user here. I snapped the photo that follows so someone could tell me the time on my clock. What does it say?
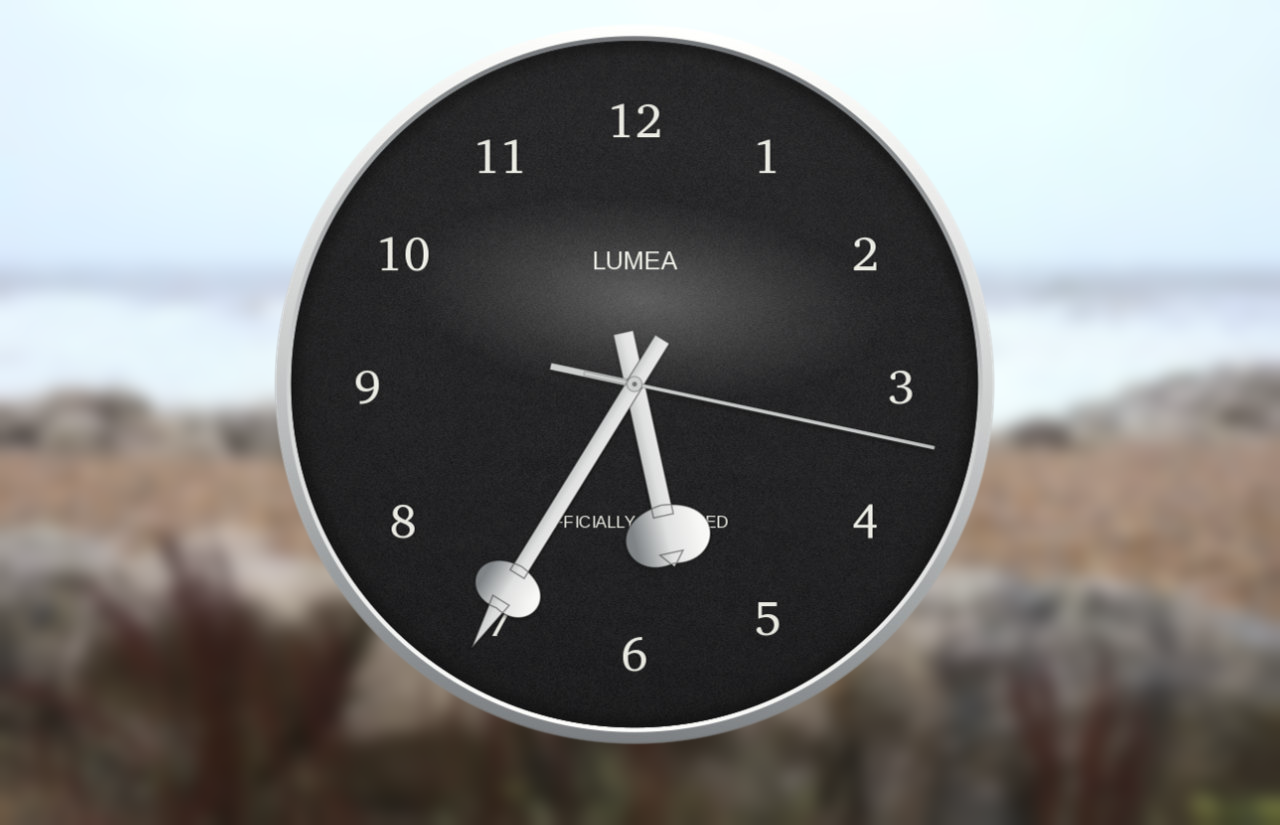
5:35:17
